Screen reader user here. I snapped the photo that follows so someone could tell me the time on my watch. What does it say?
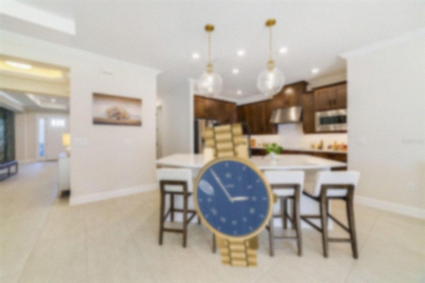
2:55
